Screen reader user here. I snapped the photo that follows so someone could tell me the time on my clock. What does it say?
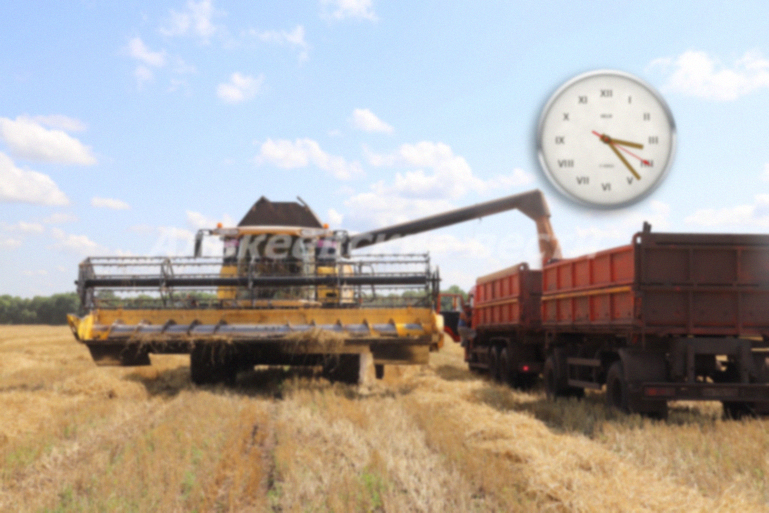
3:23:20
